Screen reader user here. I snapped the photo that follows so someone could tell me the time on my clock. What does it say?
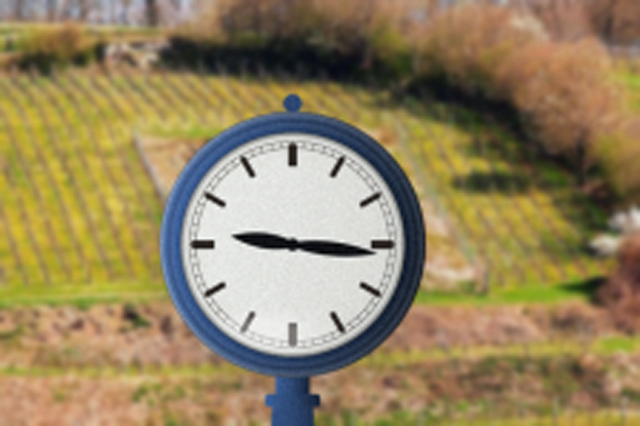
9:16
